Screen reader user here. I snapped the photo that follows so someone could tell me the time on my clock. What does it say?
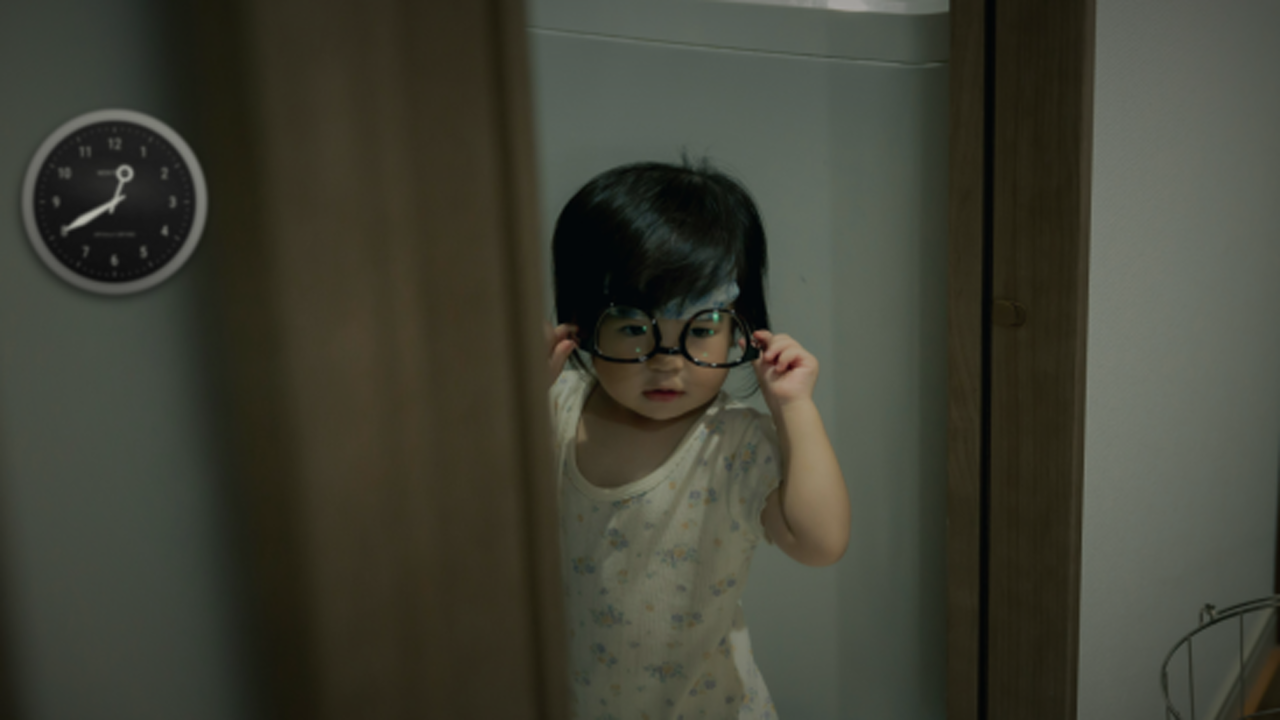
12:40
